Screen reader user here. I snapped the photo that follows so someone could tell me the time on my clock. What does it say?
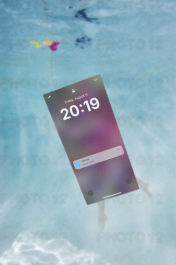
20:19
